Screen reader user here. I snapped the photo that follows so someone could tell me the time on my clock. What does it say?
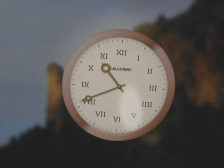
10:41
